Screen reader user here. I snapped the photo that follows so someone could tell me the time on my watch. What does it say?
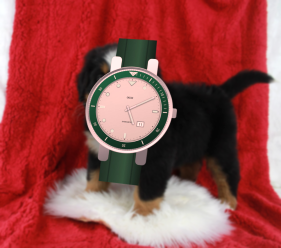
5:10
